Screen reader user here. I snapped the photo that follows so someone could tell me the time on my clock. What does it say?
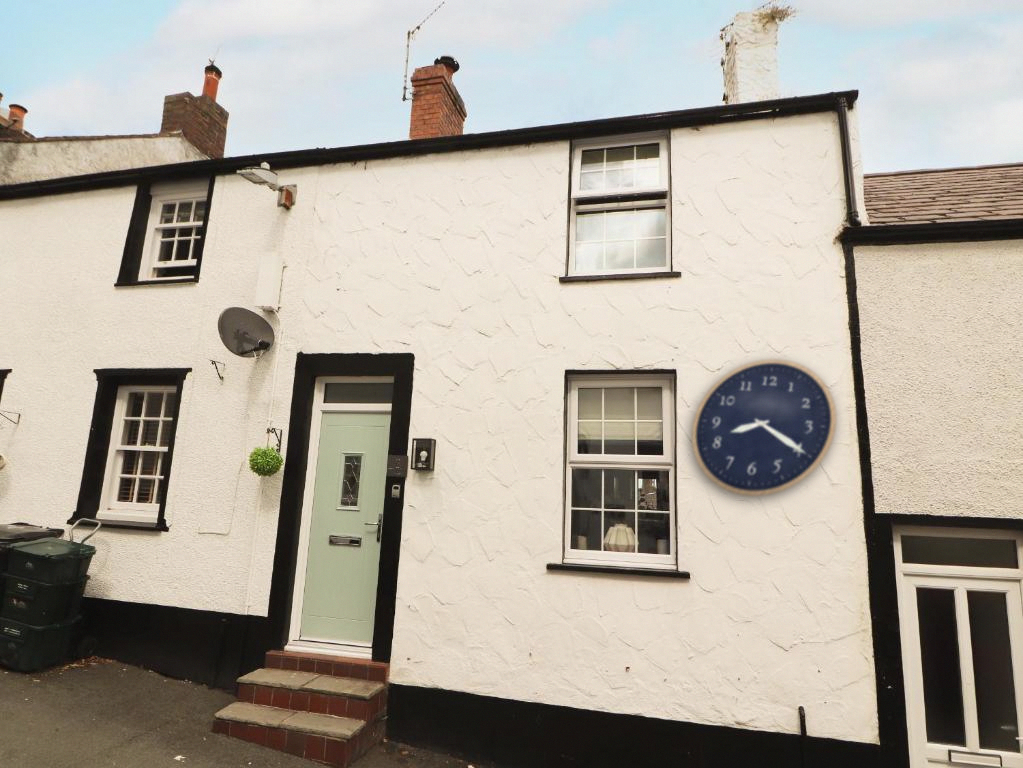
8:20
